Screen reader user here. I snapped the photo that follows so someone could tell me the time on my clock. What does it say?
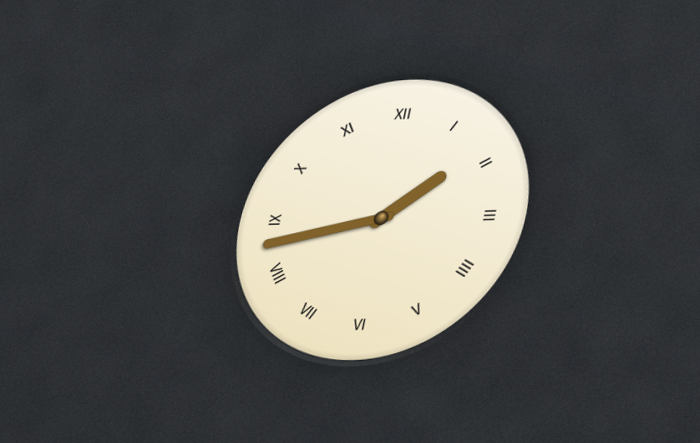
1:43
